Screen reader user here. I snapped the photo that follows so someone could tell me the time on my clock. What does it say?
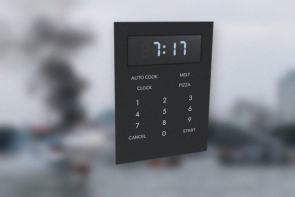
7:17
